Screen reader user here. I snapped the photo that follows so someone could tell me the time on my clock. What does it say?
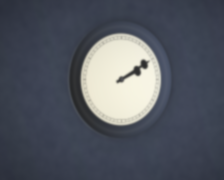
2:10
